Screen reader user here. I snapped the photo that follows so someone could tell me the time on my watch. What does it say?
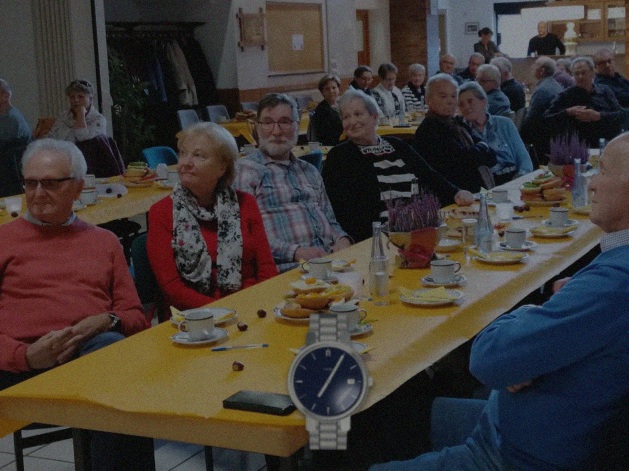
7:05
